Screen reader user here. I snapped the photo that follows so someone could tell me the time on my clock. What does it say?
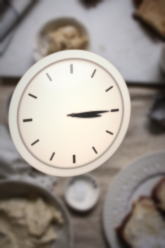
3:15
